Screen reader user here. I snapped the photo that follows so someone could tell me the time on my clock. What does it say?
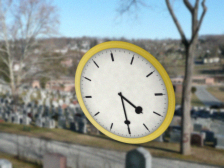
4:30
